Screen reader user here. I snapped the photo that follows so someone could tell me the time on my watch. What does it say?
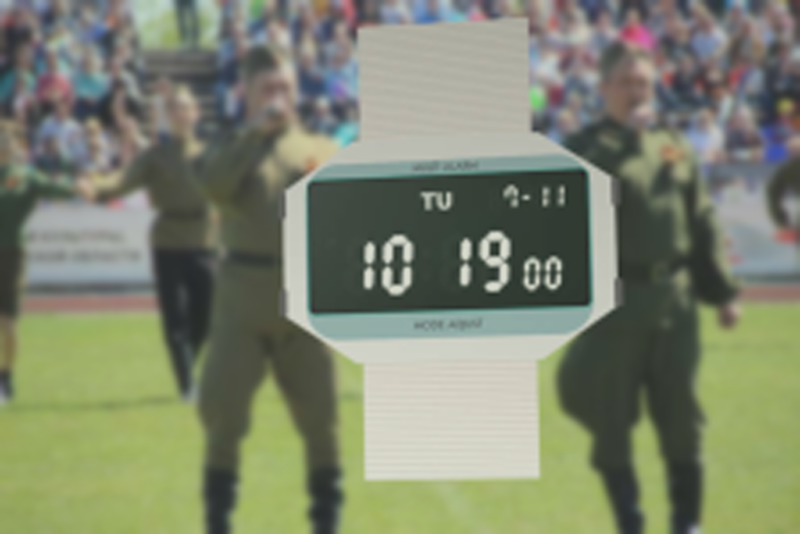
10:19:00
